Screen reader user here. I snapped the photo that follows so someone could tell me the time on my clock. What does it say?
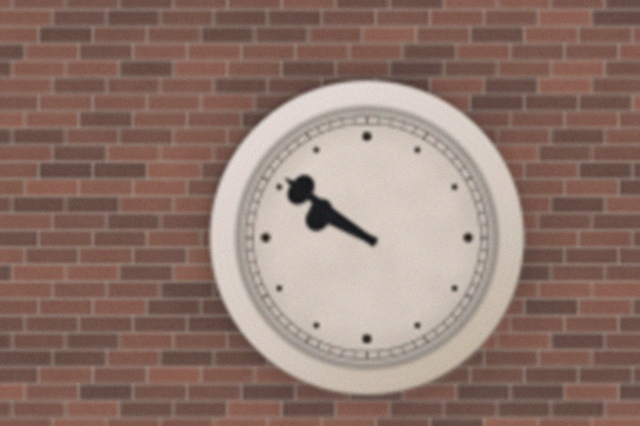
9:51
